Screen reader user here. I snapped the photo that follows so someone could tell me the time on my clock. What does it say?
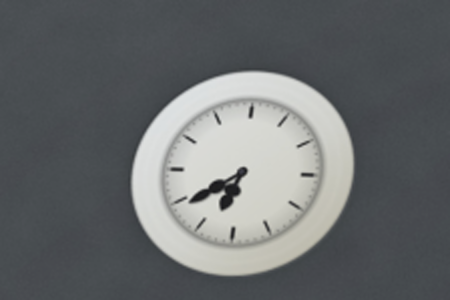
6:39
